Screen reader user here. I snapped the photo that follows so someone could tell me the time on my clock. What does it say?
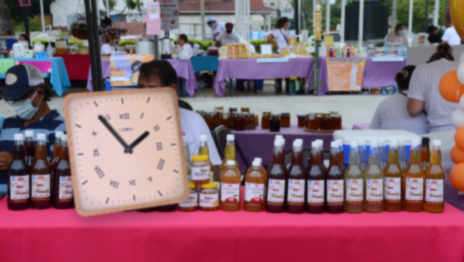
1:54
